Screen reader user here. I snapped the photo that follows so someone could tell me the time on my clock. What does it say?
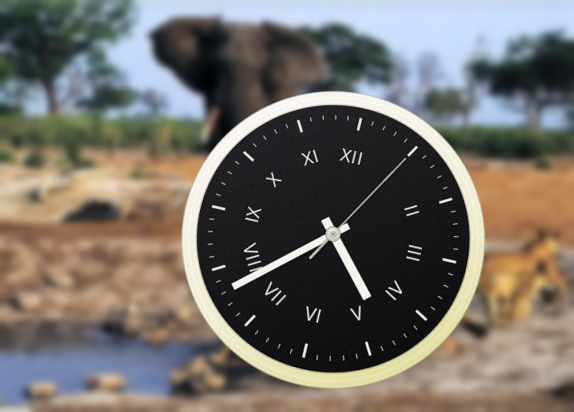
4:38:05
